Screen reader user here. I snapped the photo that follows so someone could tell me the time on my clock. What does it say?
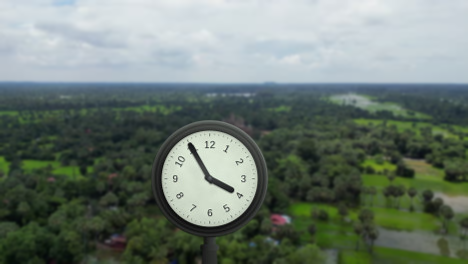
3:55
